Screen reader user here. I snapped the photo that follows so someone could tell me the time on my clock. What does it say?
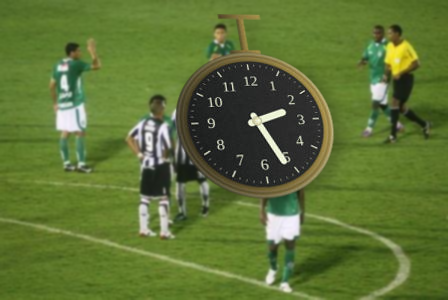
2:26
